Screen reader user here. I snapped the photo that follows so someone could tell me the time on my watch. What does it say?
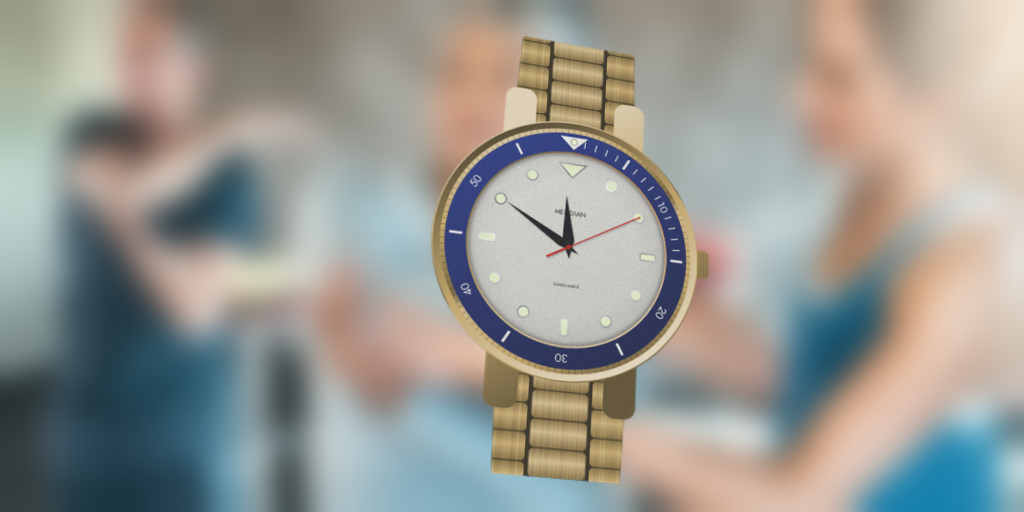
11:50:10
